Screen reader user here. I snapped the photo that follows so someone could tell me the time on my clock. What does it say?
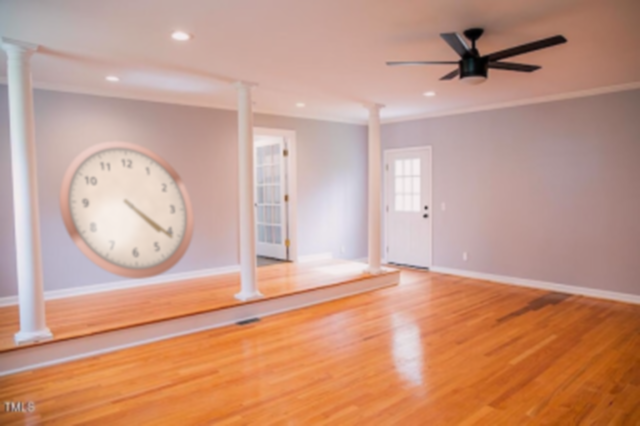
4:21
